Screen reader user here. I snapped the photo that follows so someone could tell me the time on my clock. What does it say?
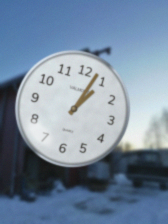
1:03
